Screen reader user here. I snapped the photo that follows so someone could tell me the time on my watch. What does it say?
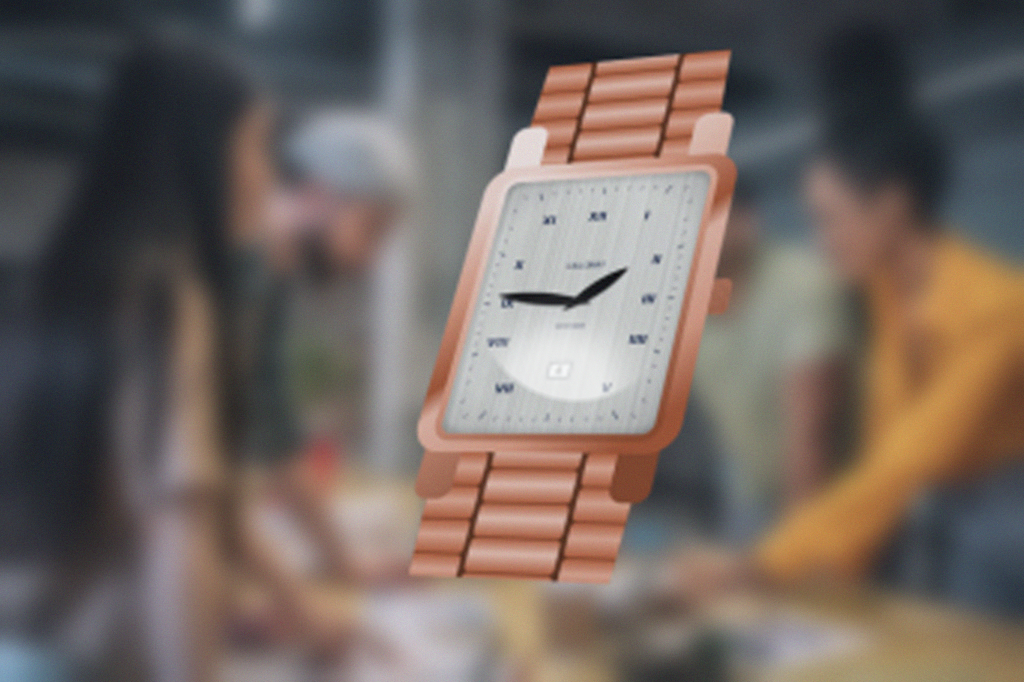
1:46
